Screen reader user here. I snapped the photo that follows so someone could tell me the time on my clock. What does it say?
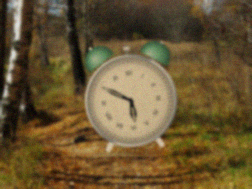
5:50
